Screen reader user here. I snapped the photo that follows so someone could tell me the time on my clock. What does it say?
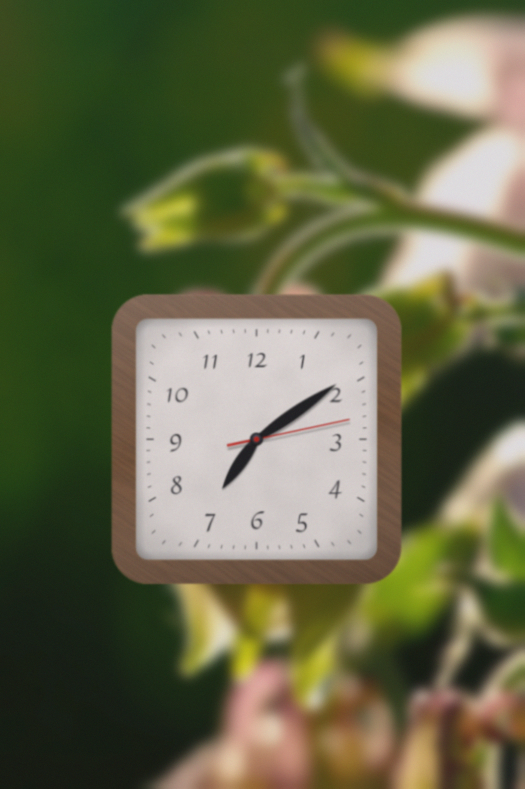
7:09:13
